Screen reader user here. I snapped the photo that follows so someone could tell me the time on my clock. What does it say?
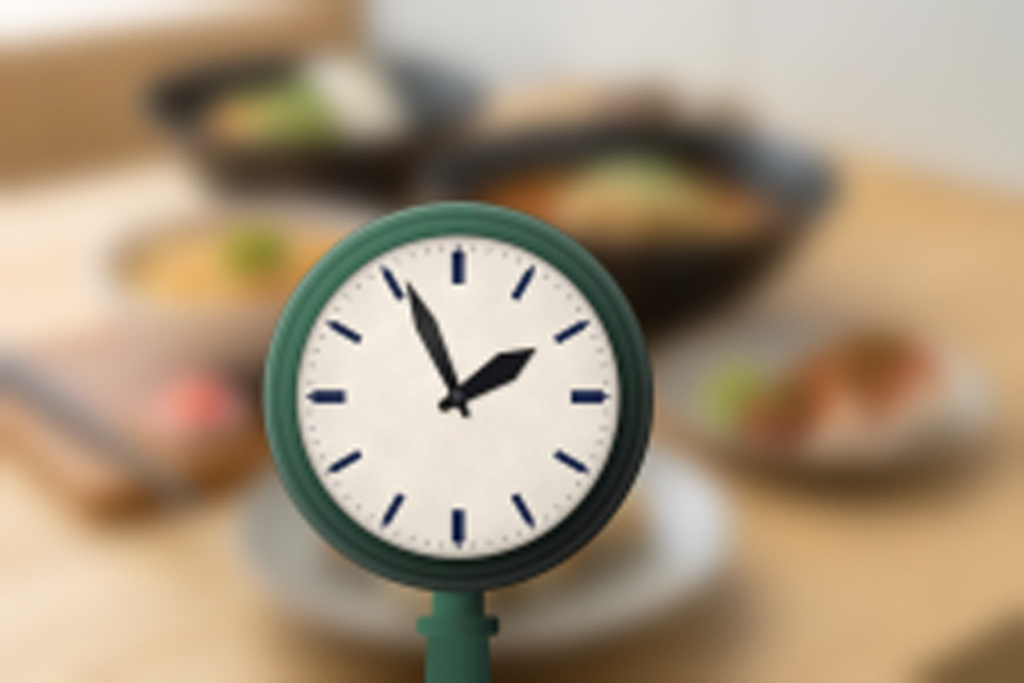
1:56
